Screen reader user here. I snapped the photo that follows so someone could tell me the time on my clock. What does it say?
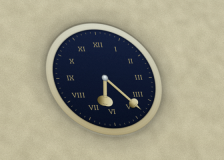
6:23
